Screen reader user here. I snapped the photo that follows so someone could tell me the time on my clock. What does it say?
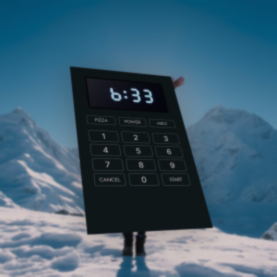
6:33
